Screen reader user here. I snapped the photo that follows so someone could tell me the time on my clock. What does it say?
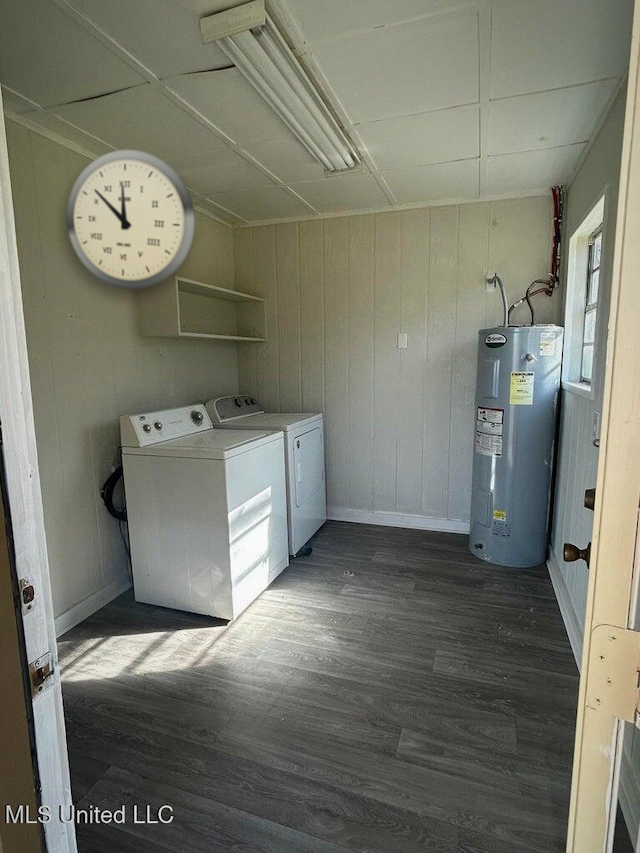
11:52
